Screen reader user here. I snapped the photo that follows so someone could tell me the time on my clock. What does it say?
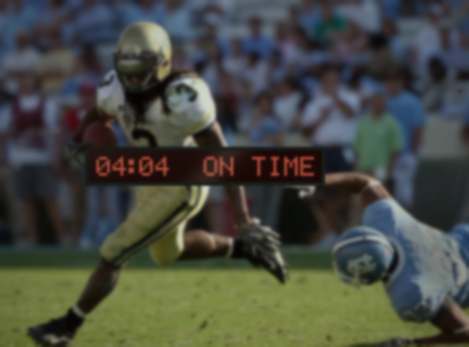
4:04
